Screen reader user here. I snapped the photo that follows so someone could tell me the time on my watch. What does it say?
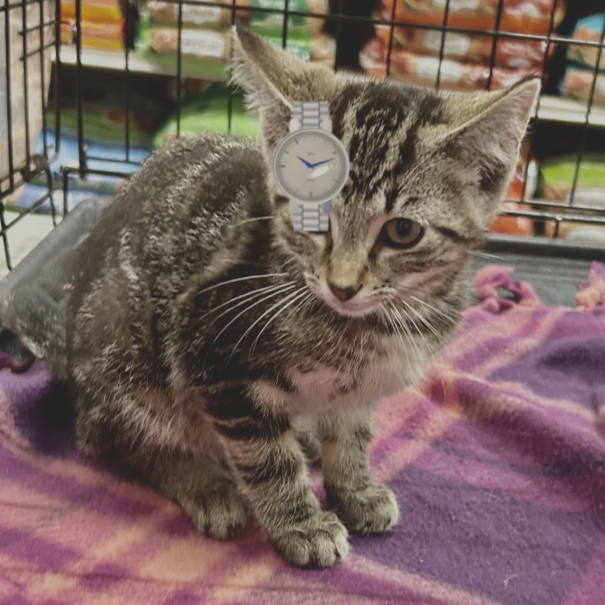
10:12
